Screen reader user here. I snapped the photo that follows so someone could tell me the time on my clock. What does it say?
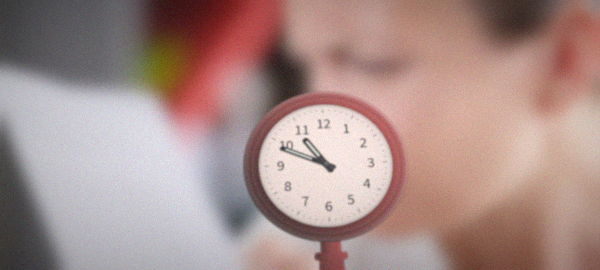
10:49
